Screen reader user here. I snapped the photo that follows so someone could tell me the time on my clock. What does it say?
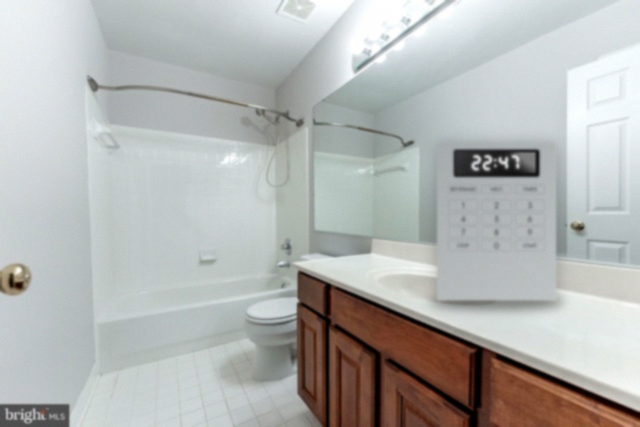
22:47
